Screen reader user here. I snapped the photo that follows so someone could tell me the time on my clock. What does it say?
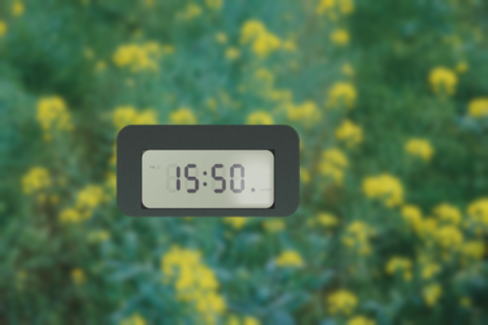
15:50
